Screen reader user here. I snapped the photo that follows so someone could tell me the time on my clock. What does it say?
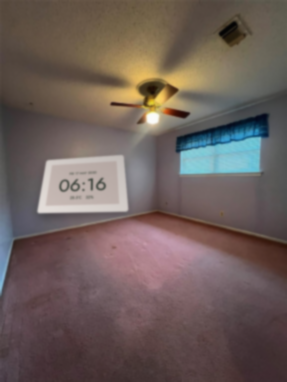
6:16
